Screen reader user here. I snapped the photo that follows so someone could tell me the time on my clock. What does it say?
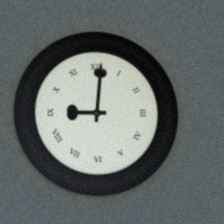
9:01
